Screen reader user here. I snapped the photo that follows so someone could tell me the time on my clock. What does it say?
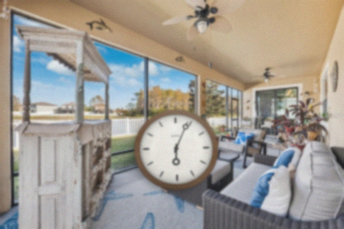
6:04
